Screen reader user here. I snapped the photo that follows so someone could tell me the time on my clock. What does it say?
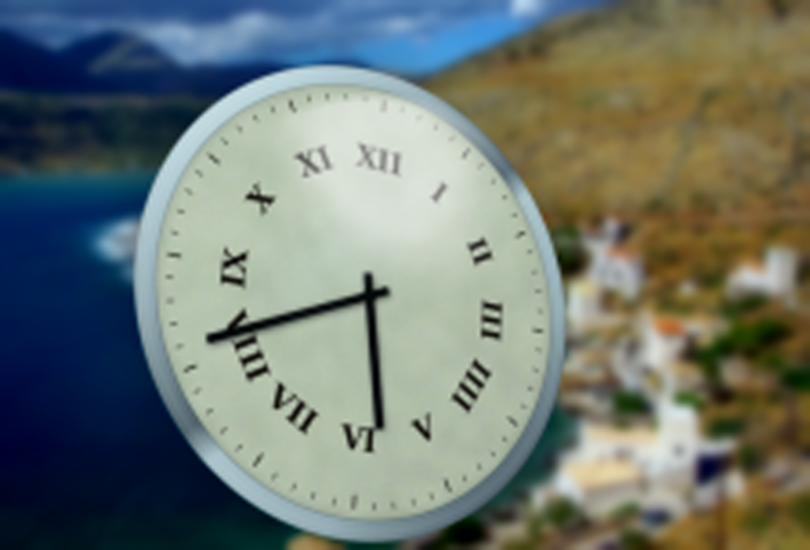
5:41
